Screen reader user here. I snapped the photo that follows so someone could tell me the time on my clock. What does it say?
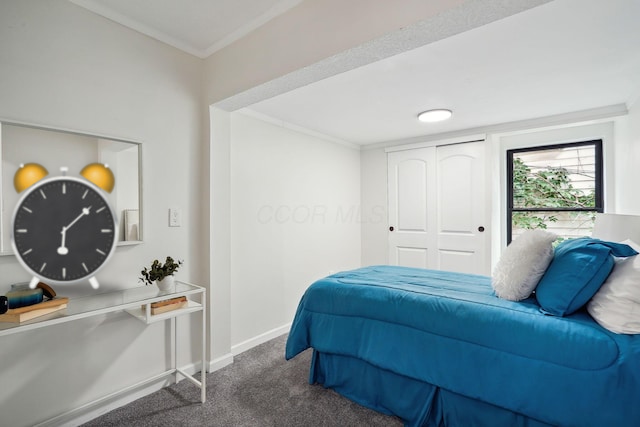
6:08
